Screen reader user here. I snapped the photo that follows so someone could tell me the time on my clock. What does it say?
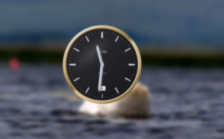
11:31
